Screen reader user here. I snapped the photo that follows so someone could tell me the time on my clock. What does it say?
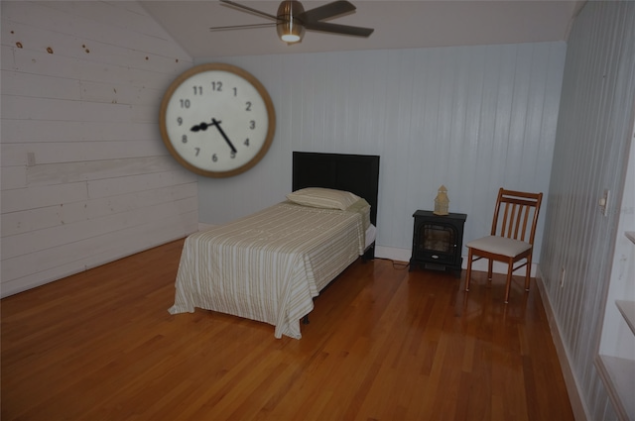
8:24
